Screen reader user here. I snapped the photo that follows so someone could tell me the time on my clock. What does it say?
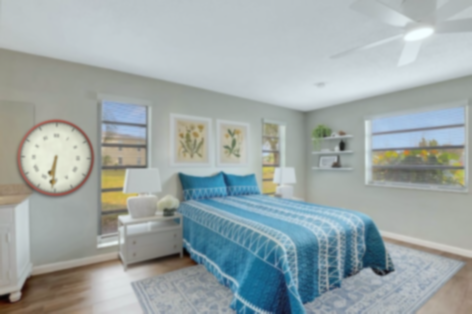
6:31
